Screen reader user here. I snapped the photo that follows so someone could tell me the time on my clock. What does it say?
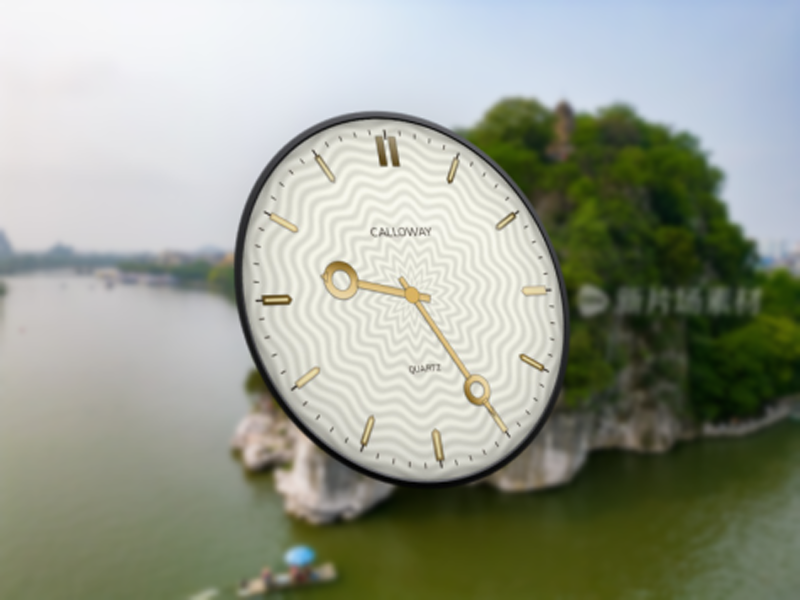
9:25
